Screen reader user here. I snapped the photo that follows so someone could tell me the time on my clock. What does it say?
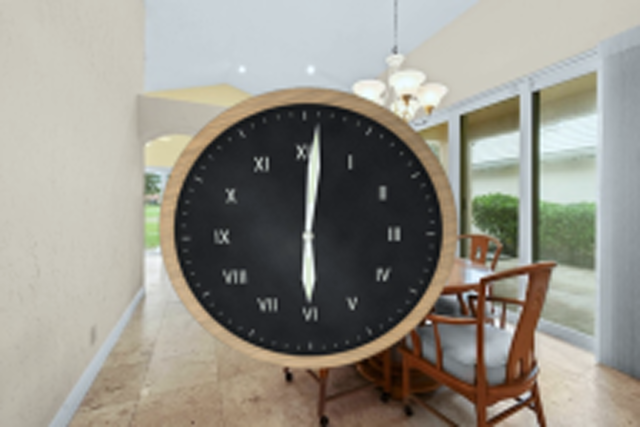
6:01
